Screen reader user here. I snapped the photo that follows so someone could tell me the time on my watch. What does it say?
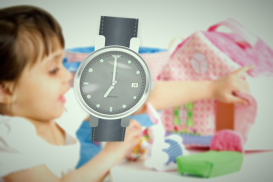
7:00
